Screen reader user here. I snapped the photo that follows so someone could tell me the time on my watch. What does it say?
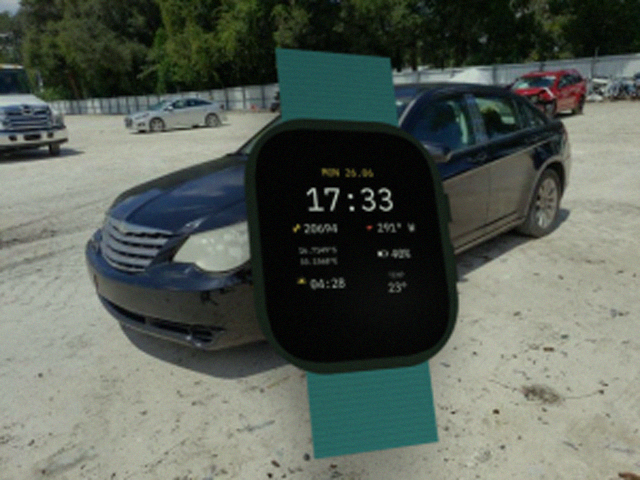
17:33
